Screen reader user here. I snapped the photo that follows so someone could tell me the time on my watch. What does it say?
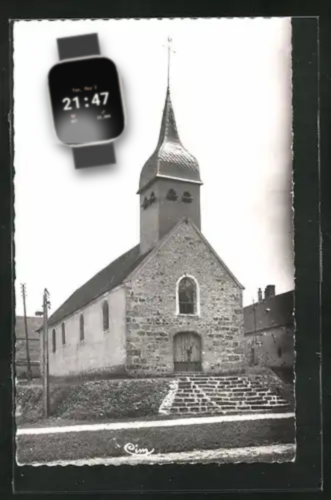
21:47
